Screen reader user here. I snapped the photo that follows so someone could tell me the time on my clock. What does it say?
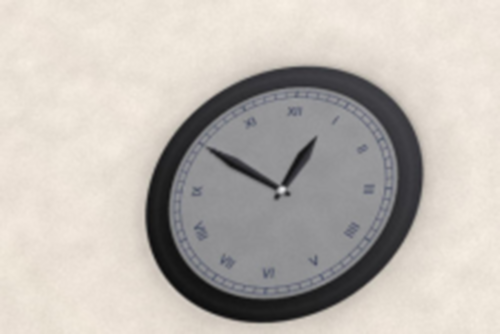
12:50
